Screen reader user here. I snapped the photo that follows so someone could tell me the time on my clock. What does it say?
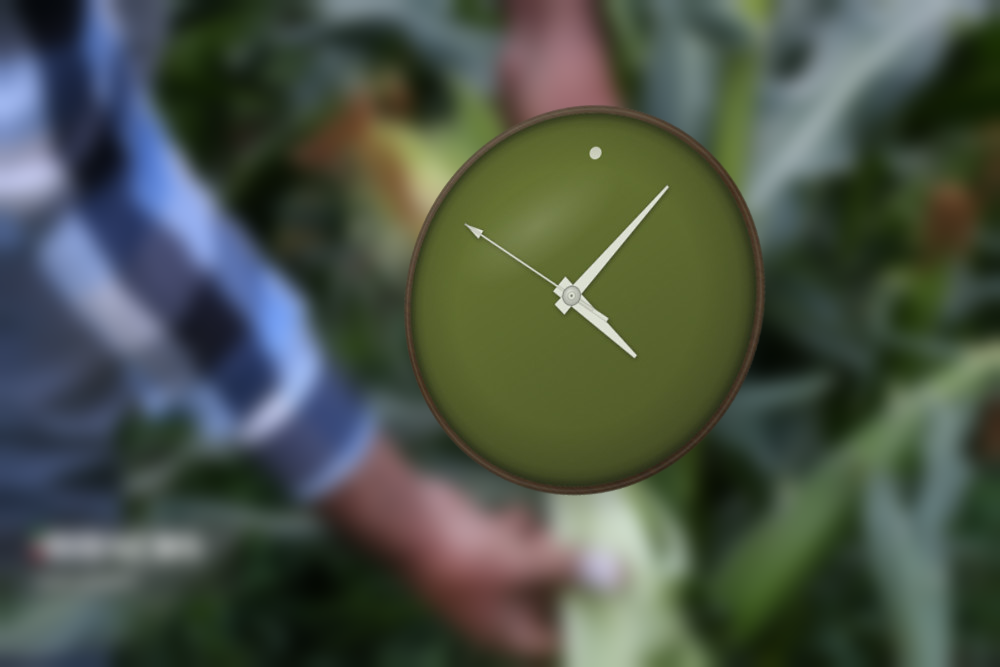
4:05:49
